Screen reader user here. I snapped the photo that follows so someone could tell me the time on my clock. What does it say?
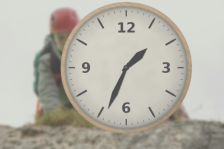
1:34
